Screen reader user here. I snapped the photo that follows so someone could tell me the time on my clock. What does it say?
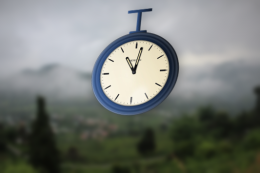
11:02
